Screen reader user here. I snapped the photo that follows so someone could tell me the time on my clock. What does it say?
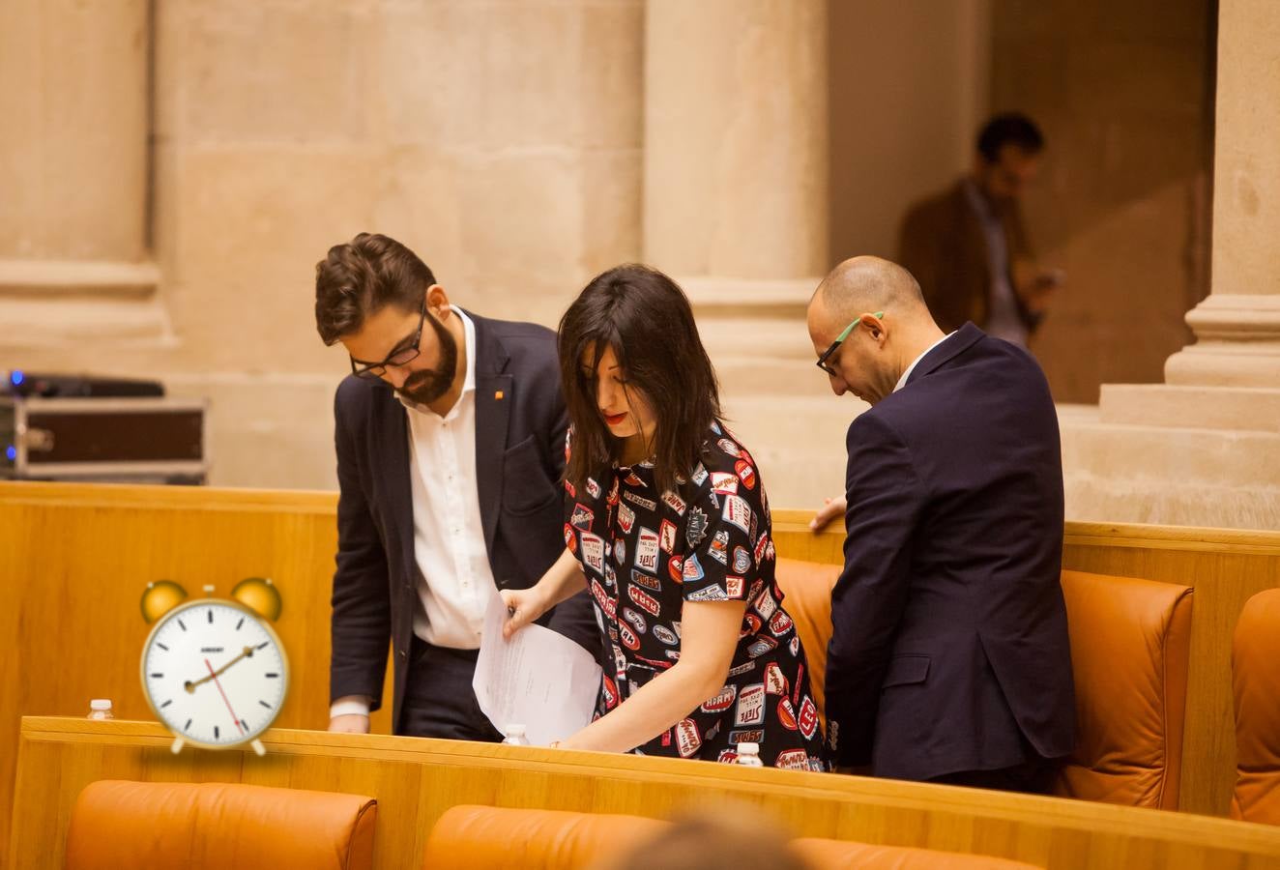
8:09:26
